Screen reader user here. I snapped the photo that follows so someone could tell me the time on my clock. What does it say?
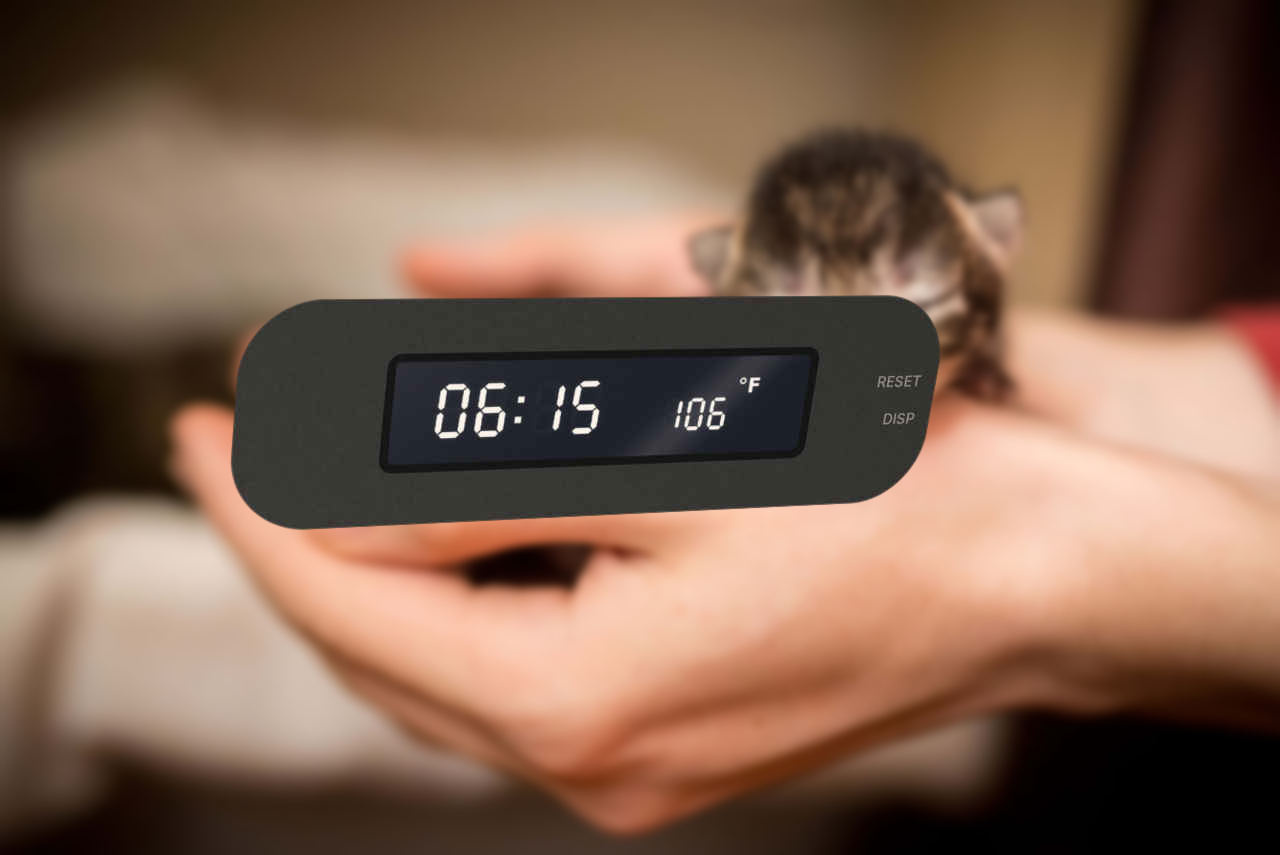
6:15
